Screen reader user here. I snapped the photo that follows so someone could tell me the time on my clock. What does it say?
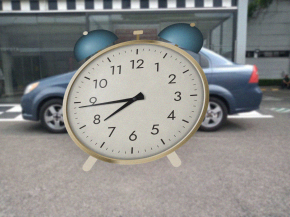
7:44
